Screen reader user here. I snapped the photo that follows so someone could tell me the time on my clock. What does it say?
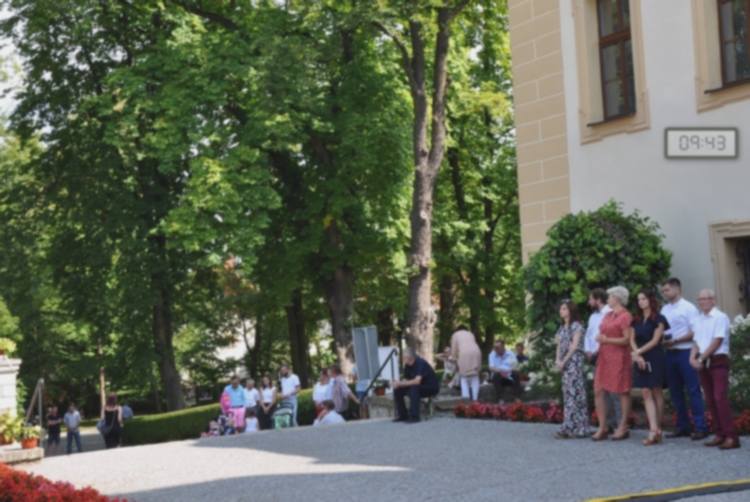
9:43
